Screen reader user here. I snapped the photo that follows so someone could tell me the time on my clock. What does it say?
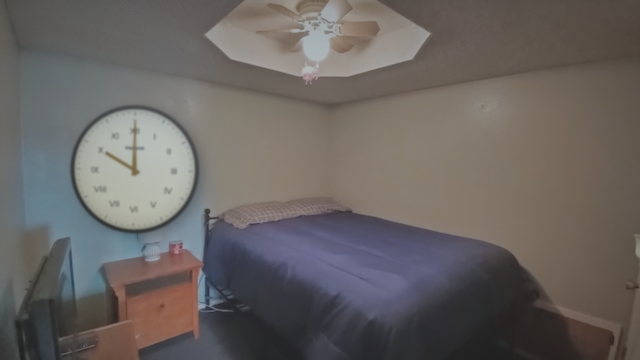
10:00
